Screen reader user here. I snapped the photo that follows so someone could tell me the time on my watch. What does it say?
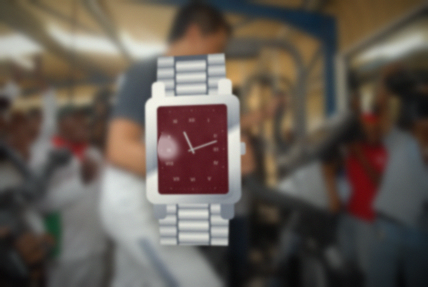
11:12
